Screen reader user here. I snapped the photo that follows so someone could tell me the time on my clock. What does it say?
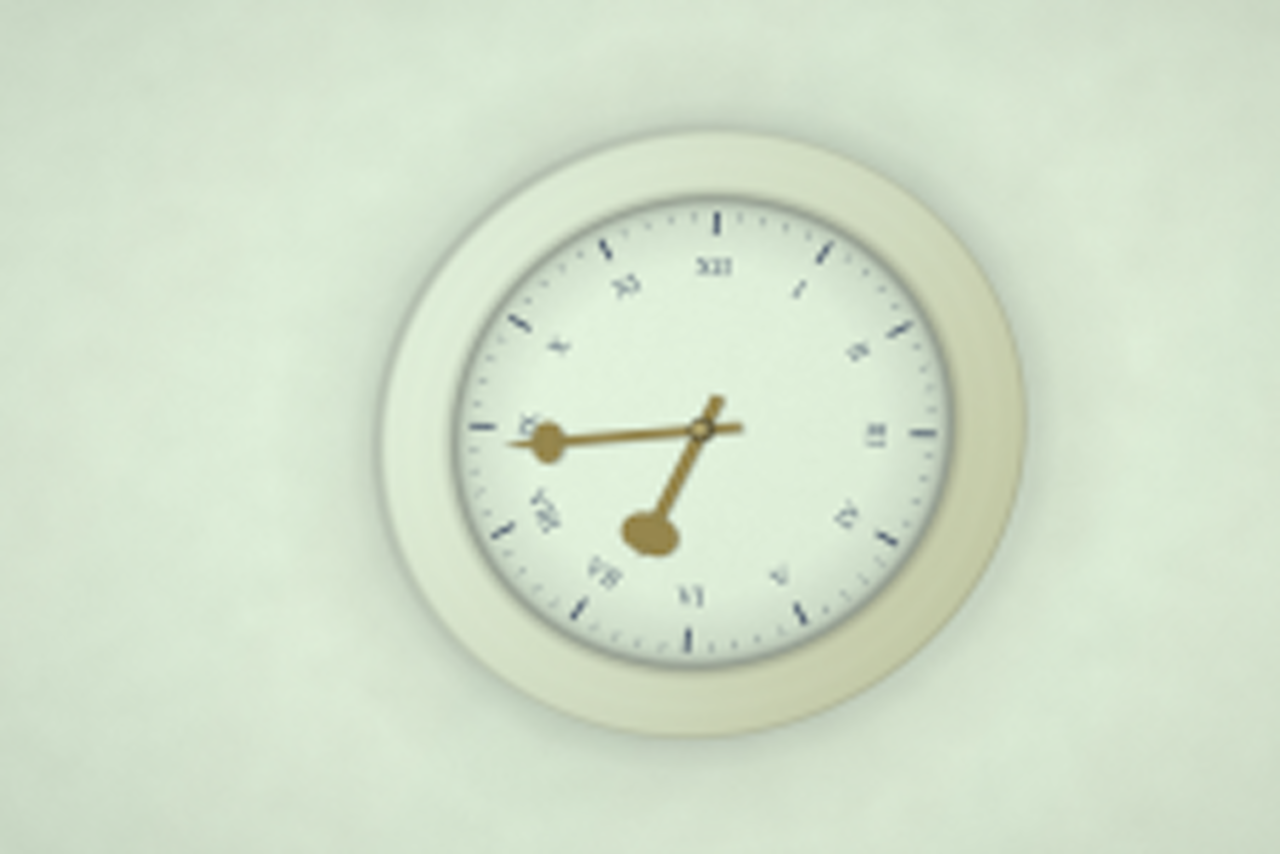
6:44
